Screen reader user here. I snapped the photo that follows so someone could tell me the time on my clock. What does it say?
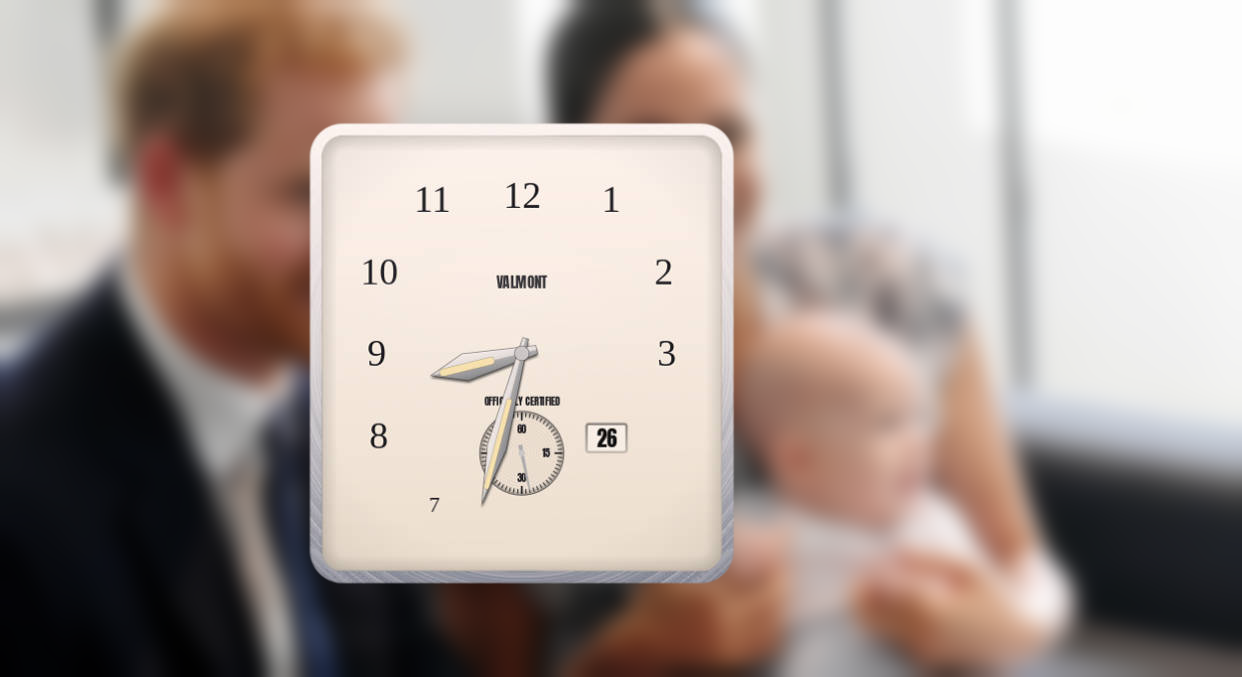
8:32:28
